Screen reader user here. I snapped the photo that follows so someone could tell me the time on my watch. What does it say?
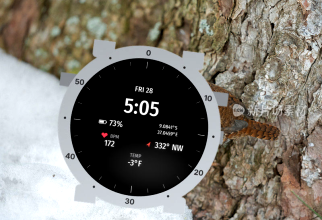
5:05
